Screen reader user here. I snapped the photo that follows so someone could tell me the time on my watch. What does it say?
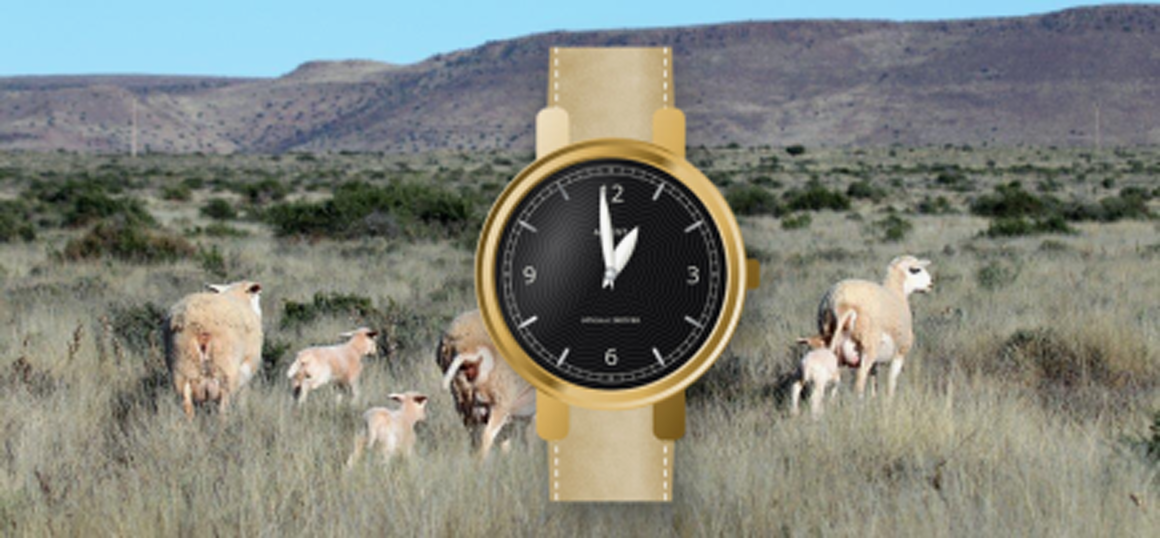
12:59
